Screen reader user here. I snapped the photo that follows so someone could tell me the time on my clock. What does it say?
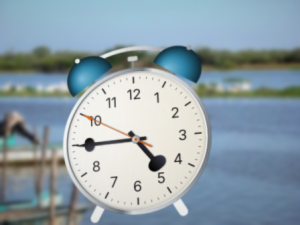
4:44:50
